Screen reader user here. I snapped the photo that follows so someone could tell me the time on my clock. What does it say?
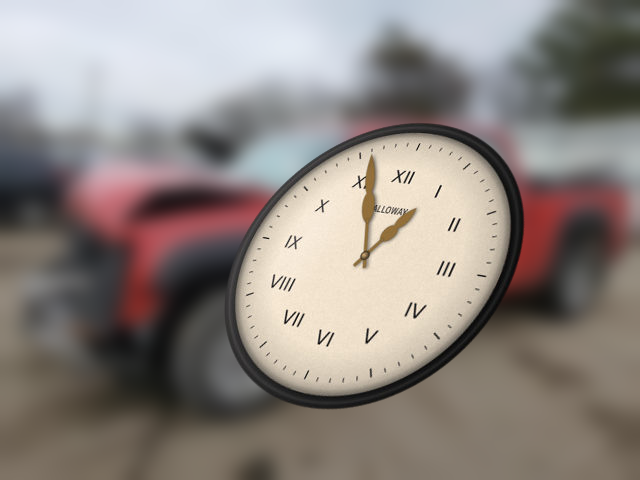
12:56
